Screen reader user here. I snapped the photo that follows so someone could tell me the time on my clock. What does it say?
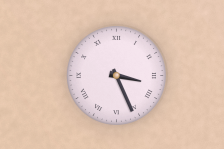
3:26
